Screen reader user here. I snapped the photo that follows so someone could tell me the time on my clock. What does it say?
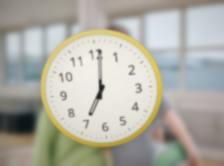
7:01
